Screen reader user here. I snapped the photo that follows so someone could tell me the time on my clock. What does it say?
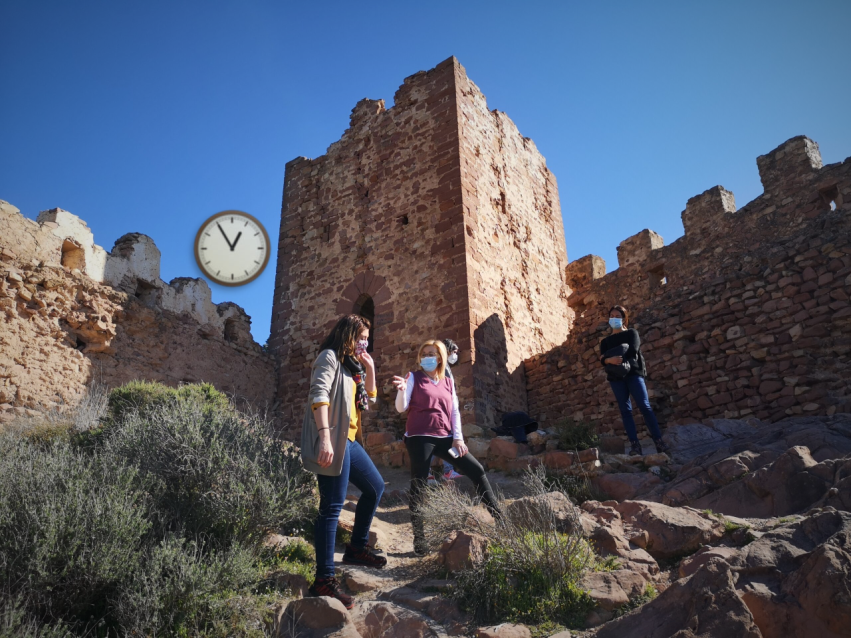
12:55
